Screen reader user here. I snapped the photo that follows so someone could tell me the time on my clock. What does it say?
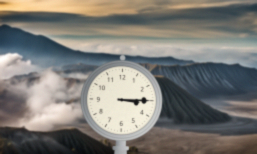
3:15
